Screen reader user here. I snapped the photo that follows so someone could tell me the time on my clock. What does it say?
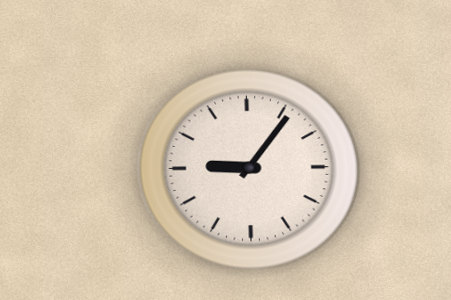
9:06
